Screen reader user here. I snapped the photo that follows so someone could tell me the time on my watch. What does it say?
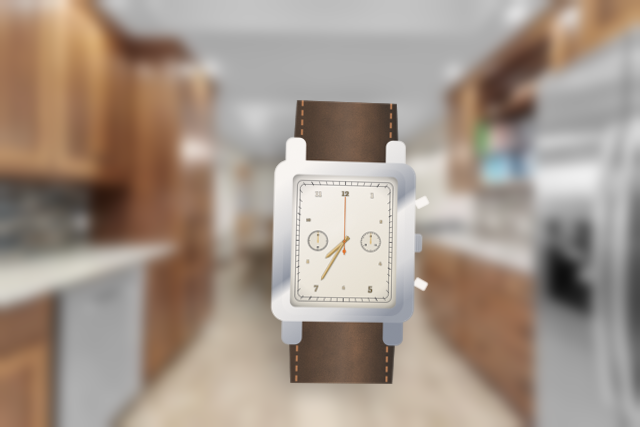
7:35
